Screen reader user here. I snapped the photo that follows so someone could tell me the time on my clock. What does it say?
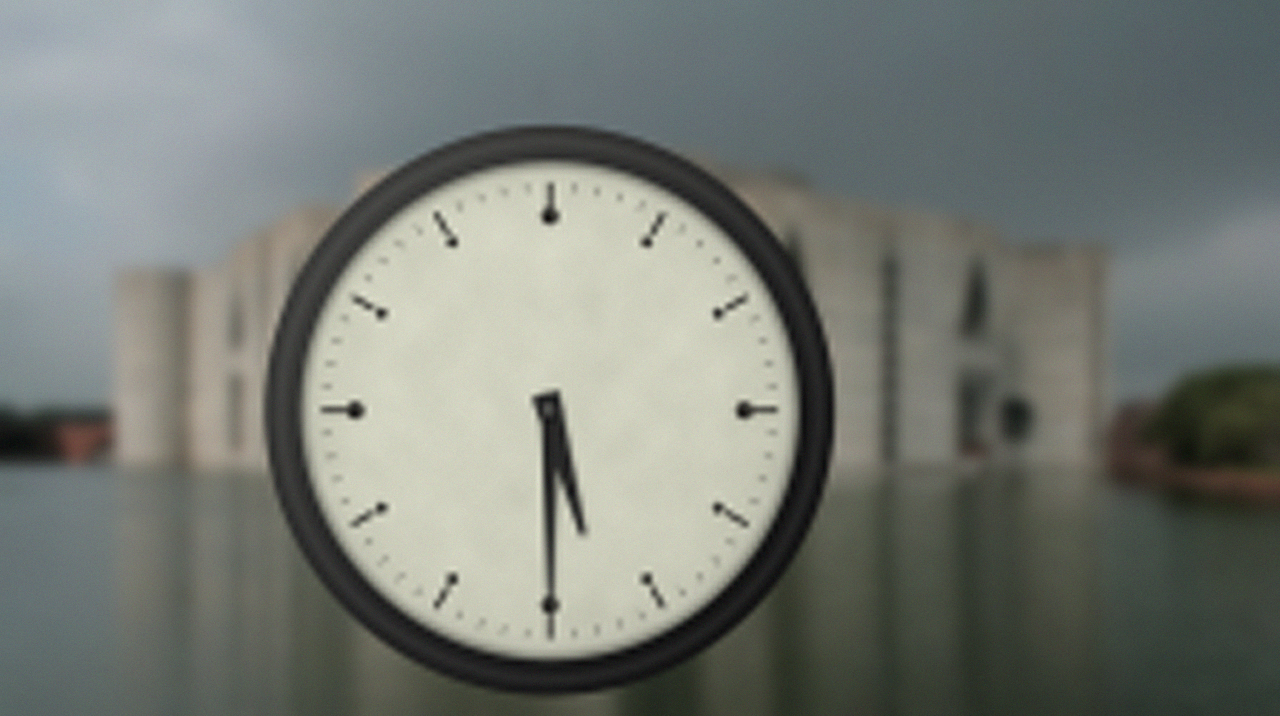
5:30
